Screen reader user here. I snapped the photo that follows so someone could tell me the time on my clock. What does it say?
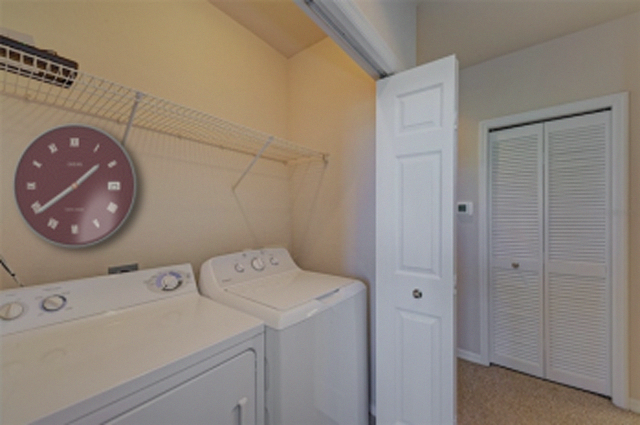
1:39
